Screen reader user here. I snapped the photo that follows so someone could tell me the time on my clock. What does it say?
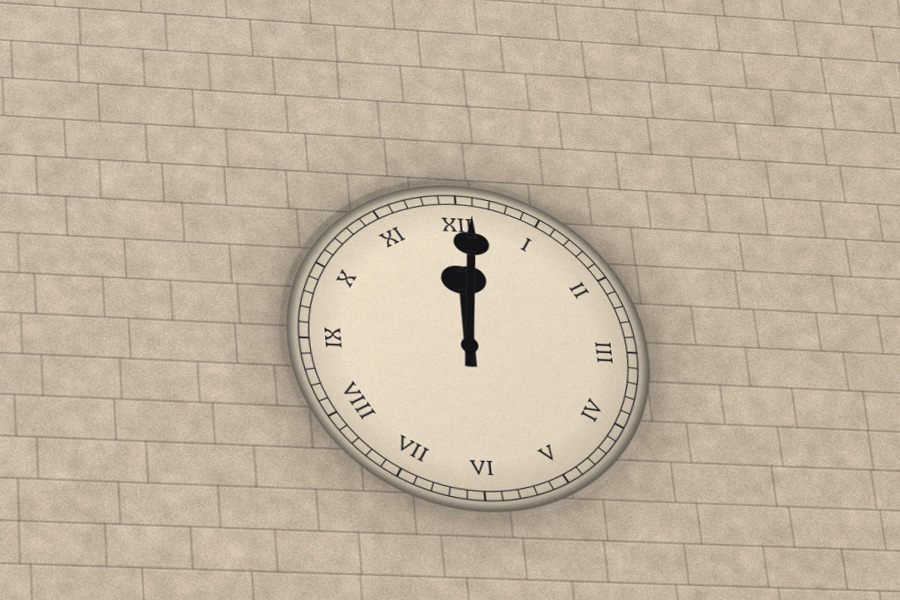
12:01
